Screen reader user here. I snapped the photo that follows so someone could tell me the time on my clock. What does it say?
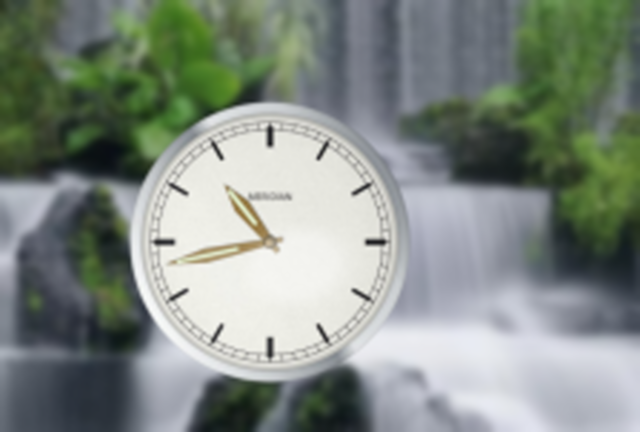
10:43
